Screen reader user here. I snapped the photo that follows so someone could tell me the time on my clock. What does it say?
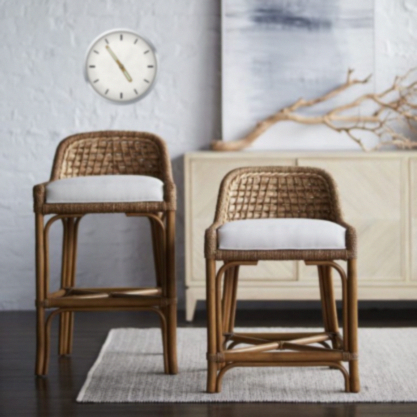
4:54
